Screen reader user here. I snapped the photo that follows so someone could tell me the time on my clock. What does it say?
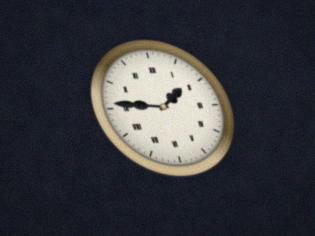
1:46
